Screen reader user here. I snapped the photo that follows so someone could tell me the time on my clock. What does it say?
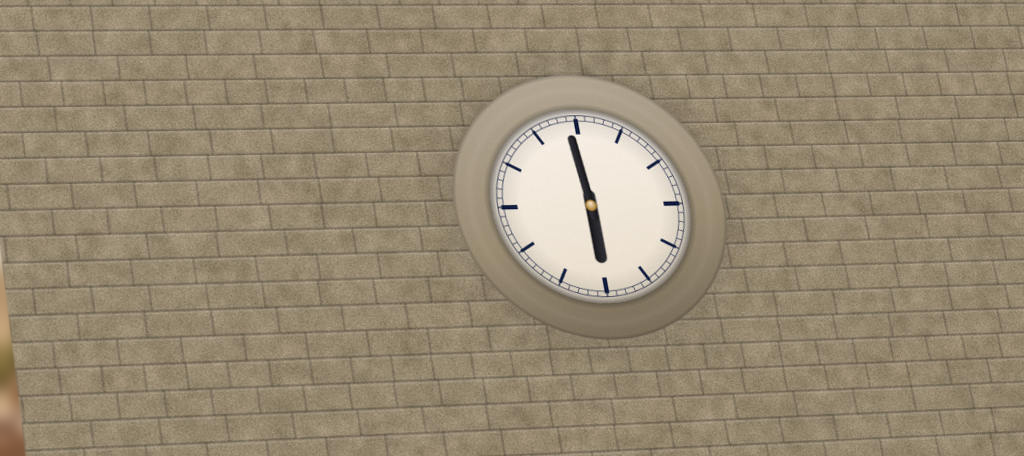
5:59
